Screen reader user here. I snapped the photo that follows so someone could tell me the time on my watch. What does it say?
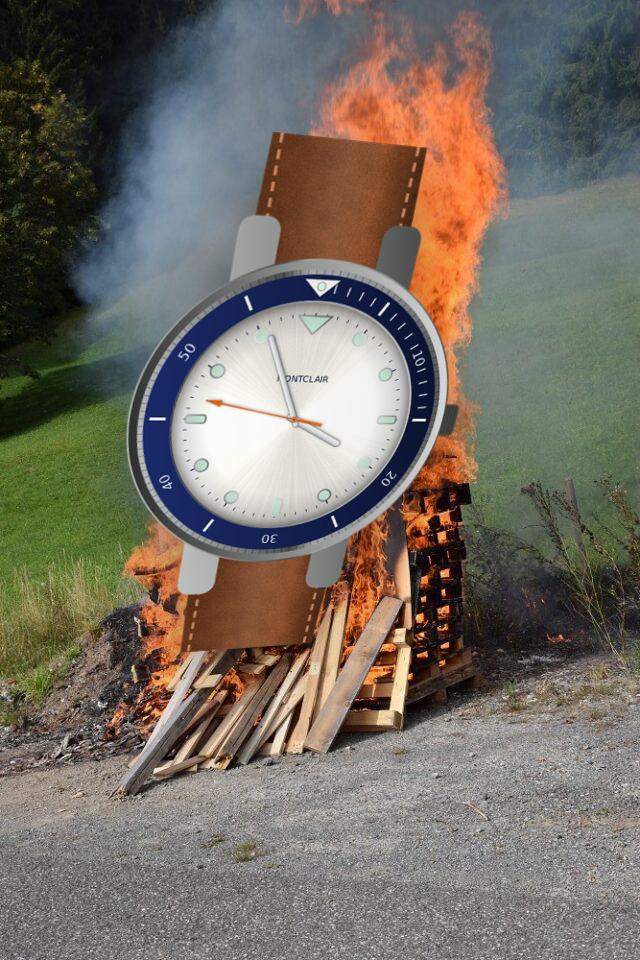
3:55:47
